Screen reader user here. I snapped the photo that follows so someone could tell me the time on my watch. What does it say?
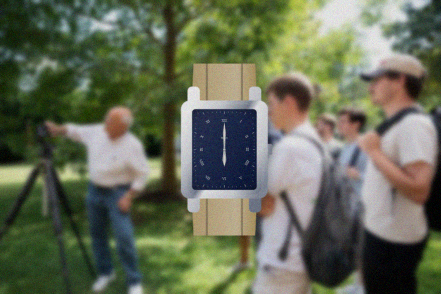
6:00
